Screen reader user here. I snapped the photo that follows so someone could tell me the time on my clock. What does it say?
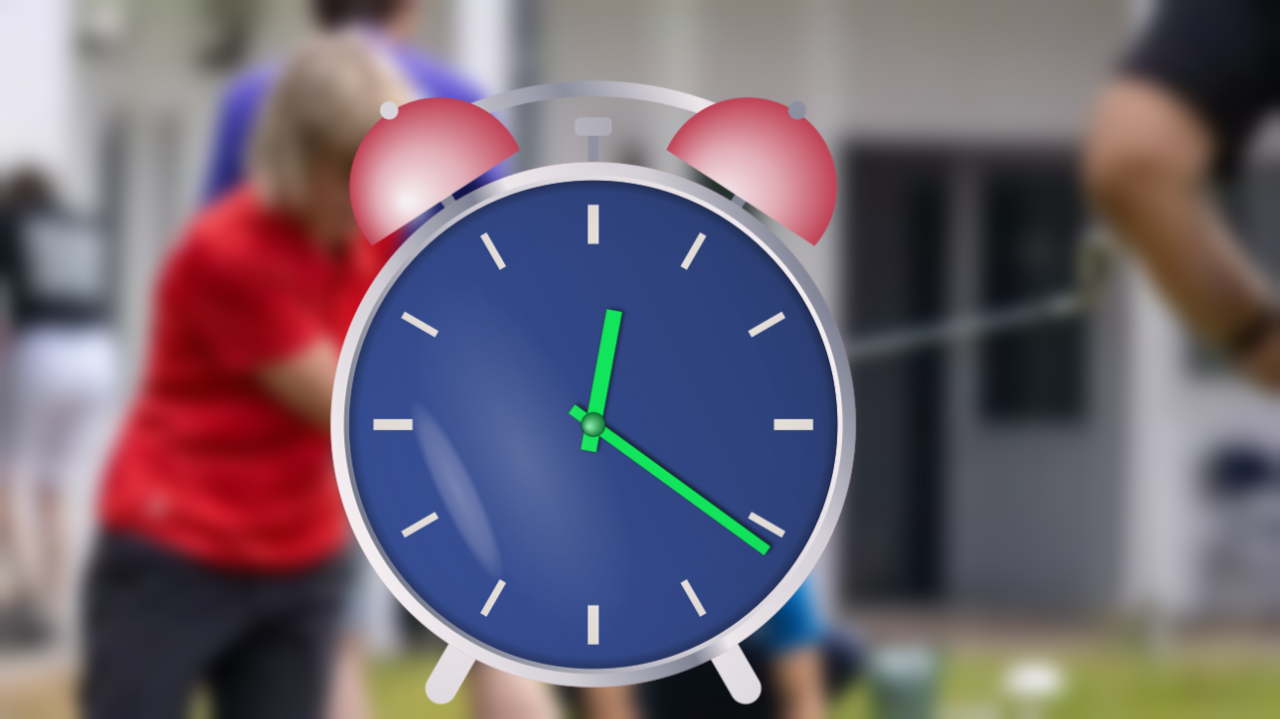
12:21
